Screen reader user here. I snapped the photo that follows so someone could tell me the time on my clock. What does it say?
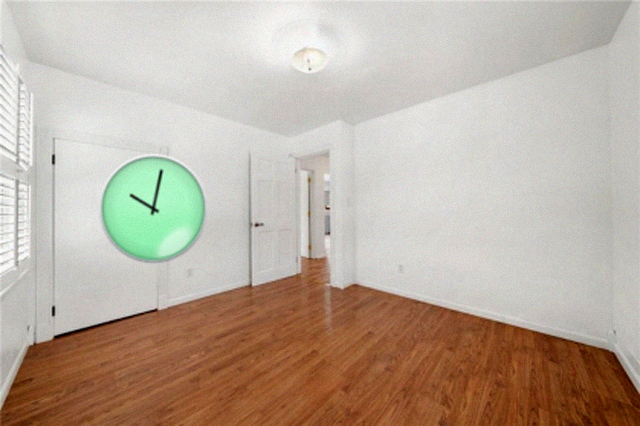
10:02
